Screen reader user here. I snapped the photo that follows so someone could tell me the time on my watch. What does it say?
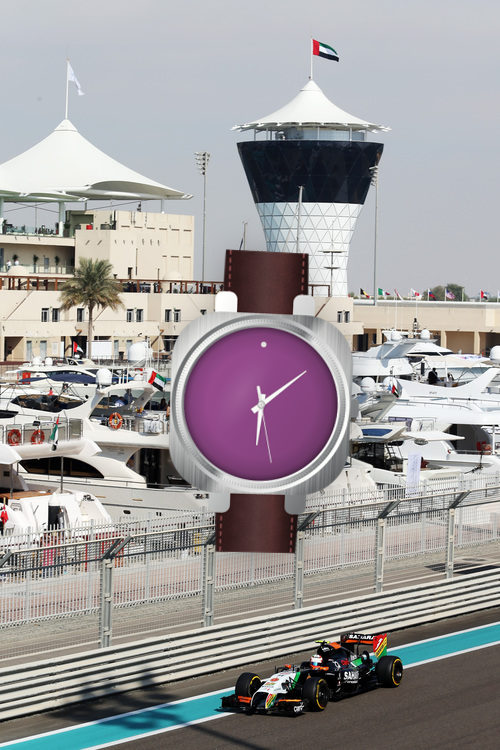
6:08:28
